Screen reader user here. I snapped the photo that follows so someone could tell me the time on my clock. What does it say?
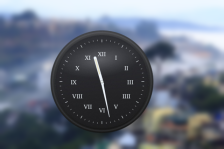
11:28
